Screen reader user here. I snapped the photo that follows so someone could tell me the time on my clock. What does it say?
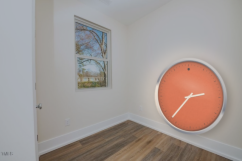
2:37
